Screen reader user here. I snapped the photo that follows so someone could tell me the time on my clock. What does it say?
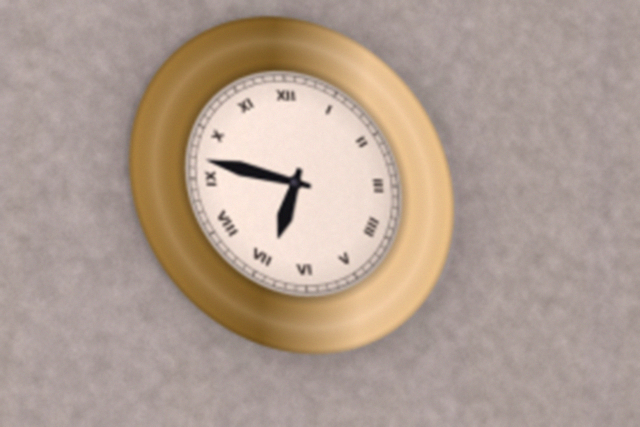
6:47
